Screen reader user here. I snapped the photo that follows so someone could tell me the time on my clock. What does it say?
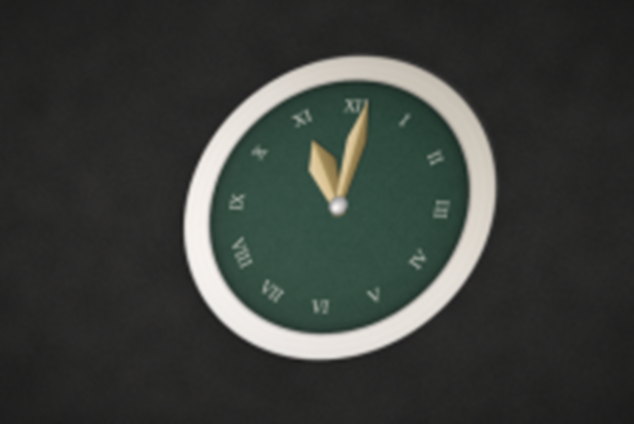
11:01
